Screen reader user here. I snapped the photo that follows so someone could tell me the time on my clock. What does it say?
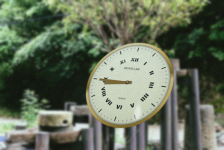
8:45
